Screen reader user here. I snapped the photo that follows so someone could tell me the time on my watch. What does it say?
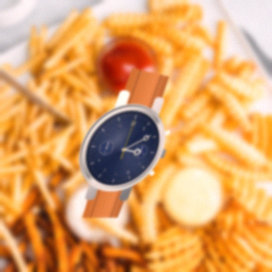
3:09
